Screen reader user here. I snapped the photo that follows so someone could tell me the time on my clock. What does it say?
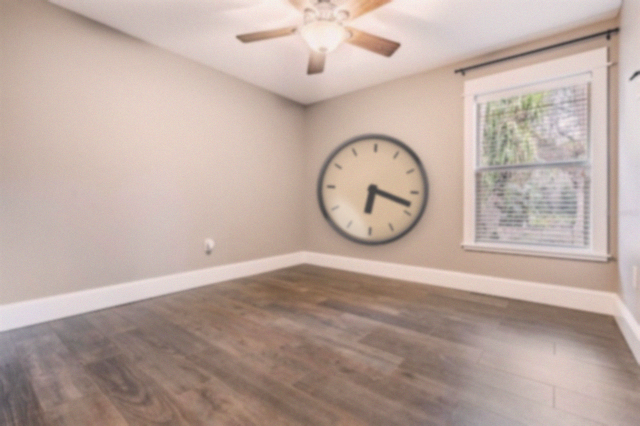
6:18
